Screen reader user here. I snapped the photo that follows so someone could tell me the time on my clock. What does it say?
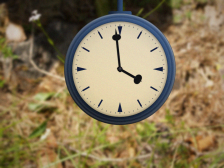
3:59
